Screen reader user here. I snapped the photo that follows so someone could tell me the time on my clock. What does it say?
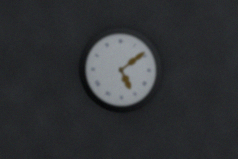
5:09
